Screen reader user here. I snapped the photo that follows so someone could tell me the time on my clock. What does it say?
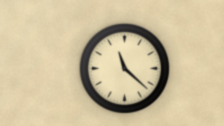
11:22
